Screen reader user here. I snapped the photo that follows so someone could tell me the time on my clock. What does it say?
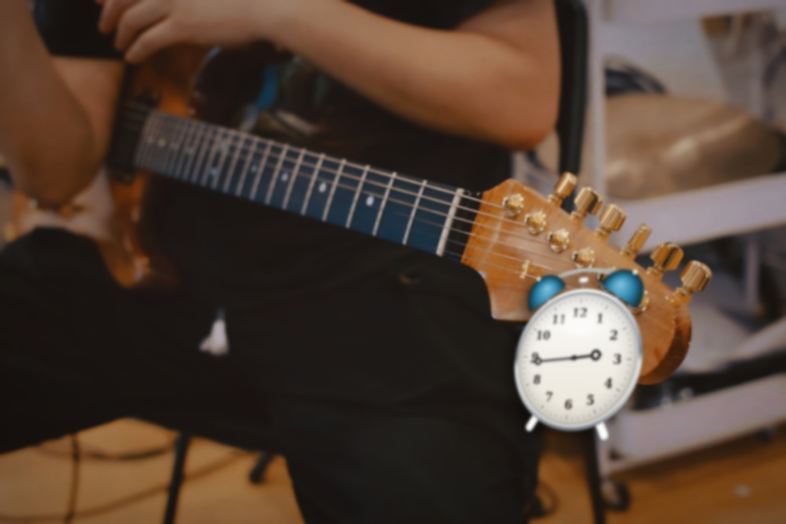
2:44
